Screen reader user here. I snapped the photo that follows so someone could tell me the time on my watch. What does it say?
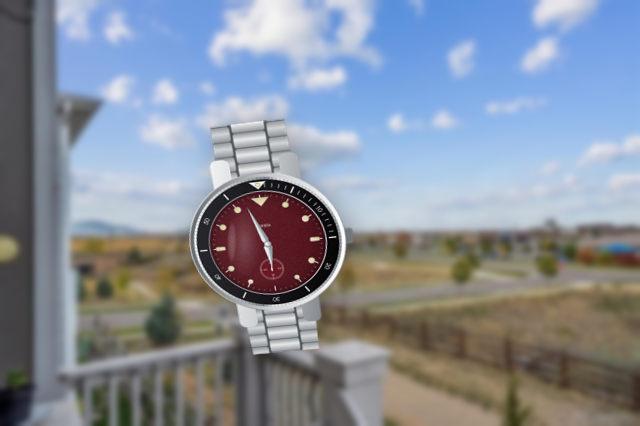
5:57
